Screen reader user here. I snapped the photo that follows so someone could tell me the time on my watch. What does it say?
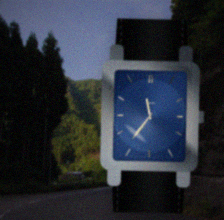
11:36
